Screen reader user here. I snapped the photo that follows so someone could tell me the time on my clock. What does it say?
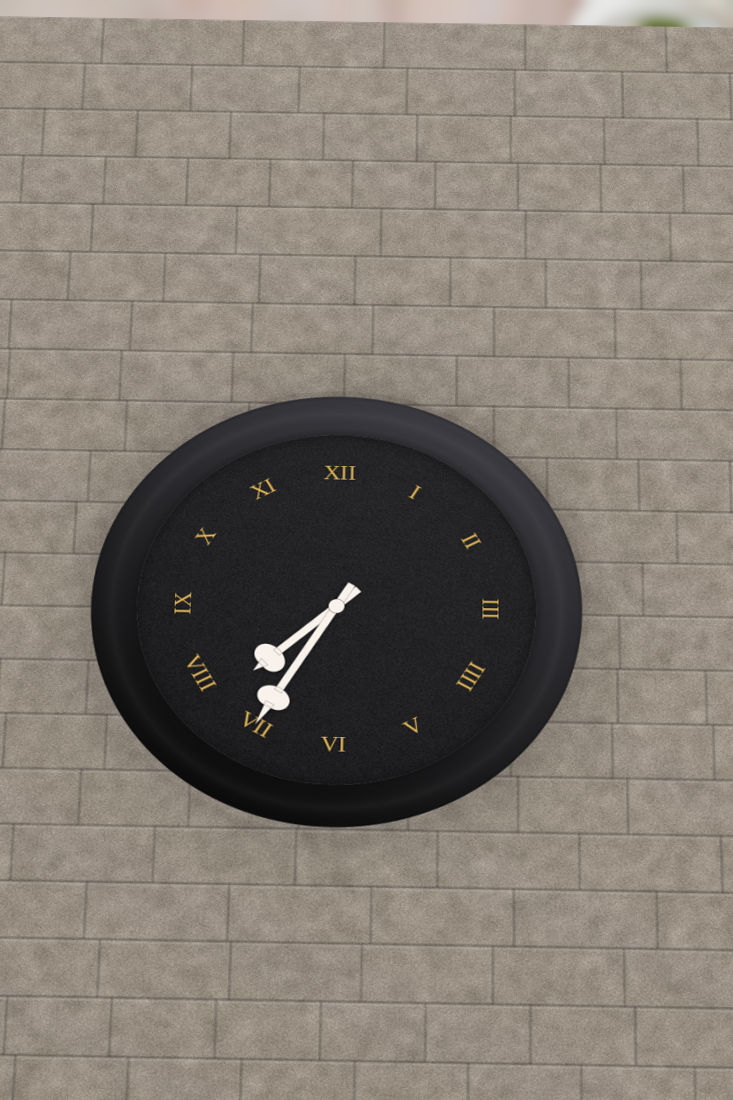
7:35
